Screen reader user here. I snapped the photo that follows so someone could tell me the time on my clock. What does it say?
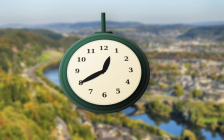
12:40
